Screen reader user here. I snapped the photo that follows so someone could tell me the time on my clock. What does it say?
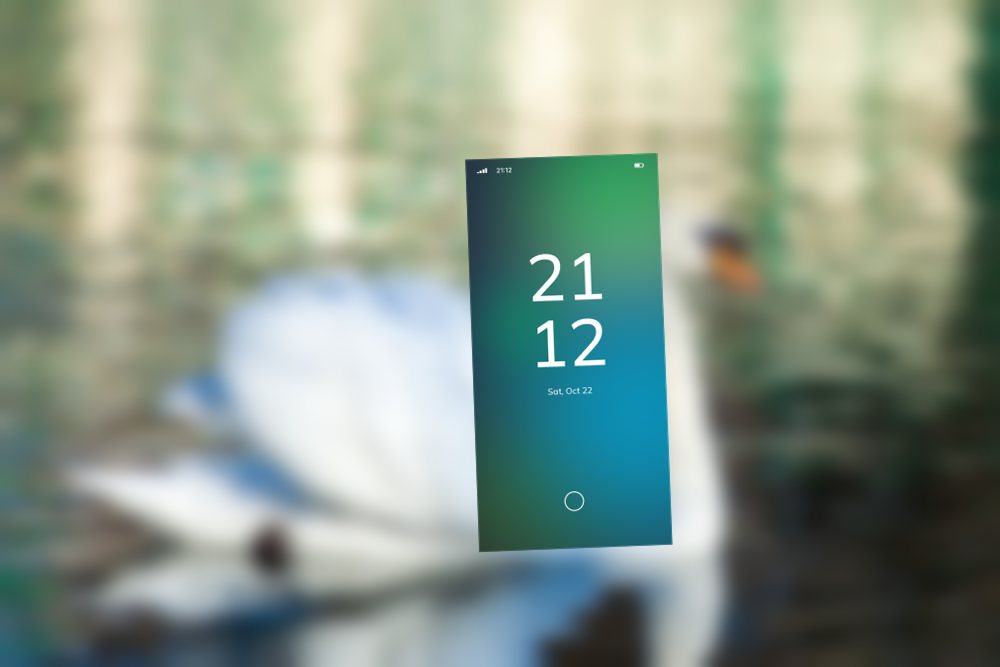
21:12
